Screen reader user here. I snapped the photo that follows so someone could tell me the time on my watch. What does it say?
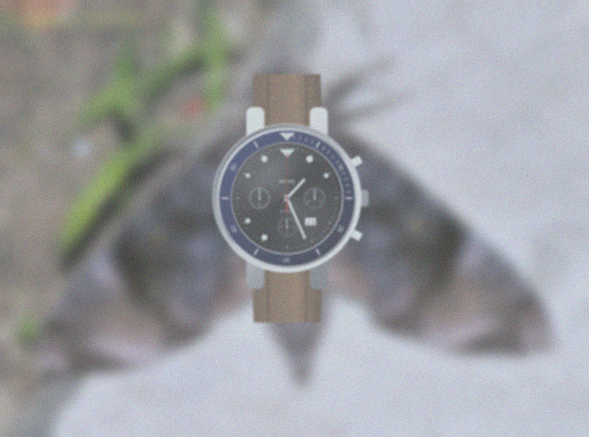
1:26
